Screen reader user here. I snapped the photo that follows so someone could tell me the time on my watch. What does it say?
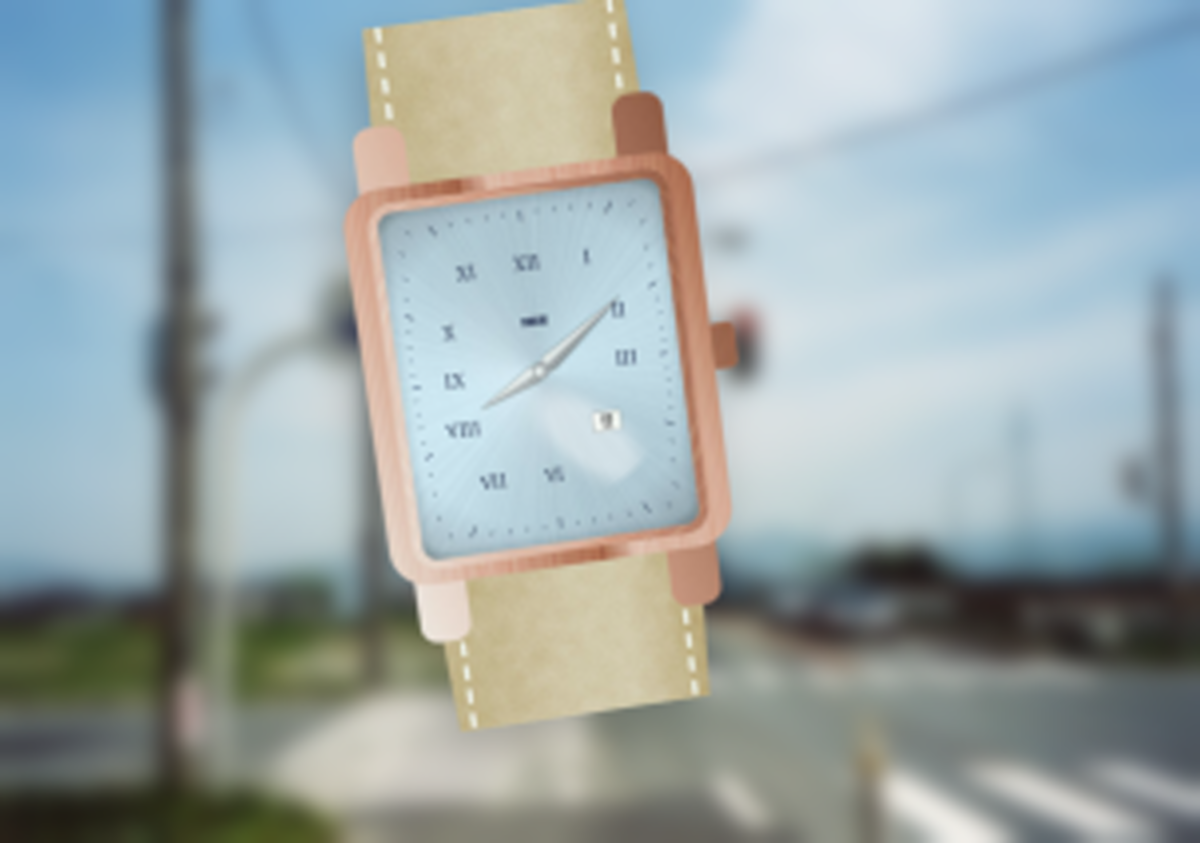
8:09
